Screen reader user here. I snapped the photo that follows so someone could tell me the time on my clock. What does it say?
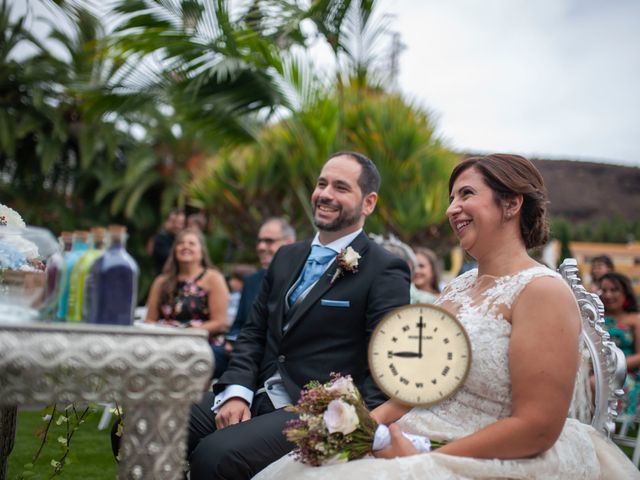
9:00
